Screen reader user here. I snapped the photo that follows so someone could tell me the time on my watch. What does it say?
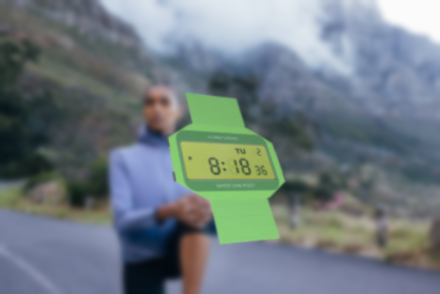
8:18:36
